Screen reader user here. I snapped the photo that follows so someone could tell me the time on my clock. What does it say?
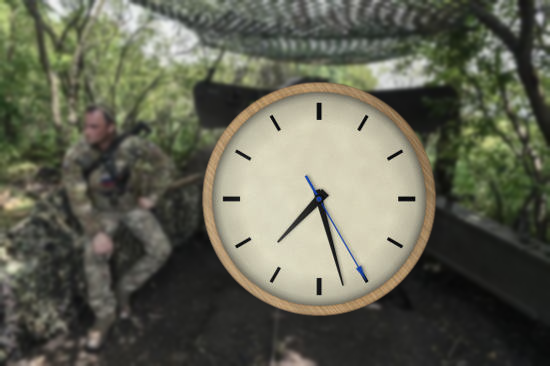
7:27:25
